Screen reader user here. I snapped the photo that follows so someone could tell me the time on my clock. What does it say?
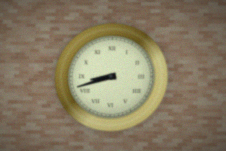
8:42
